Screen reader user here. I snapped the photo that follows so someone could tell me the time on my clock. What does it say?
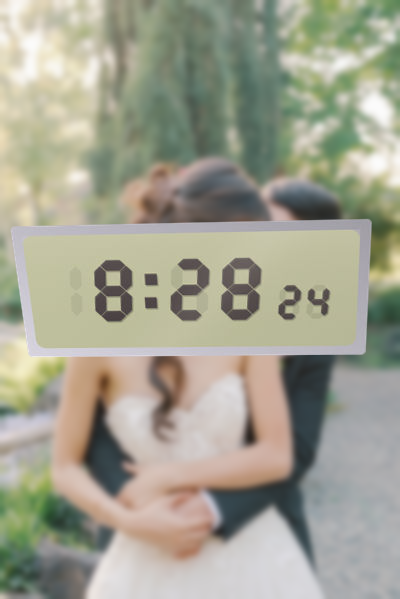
8:28:24
